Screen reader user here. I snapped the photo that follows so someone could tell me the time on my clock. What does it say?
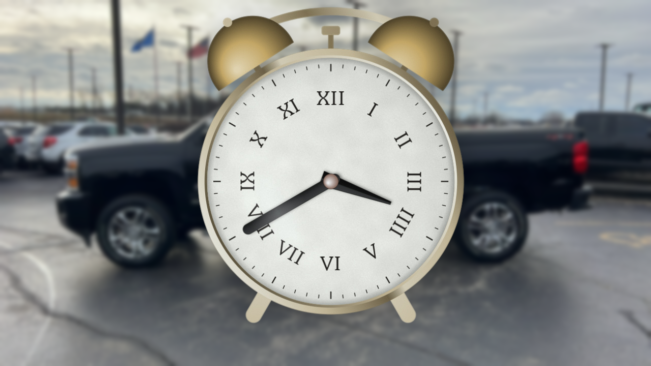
3:40
